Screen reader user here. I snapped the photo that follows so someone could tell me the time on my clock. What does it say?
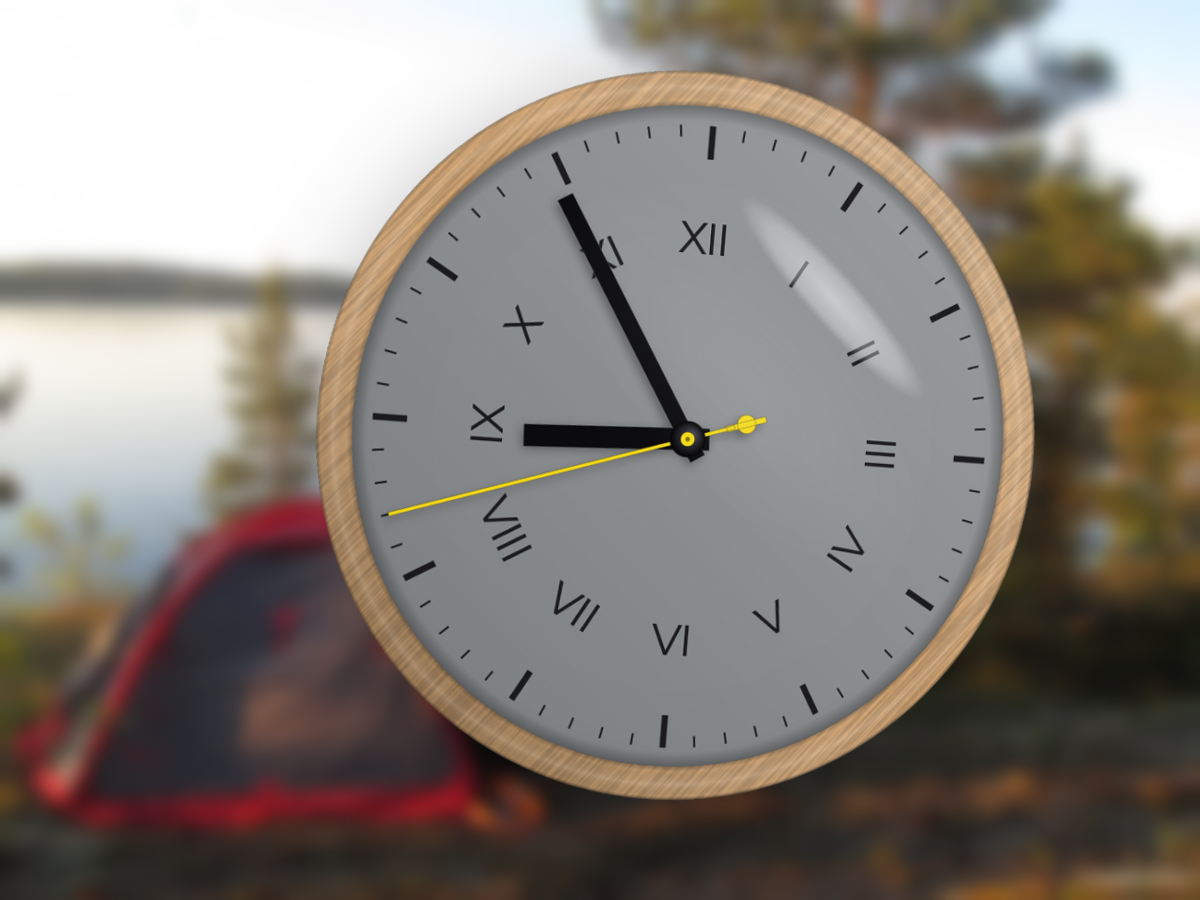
8:54:42
